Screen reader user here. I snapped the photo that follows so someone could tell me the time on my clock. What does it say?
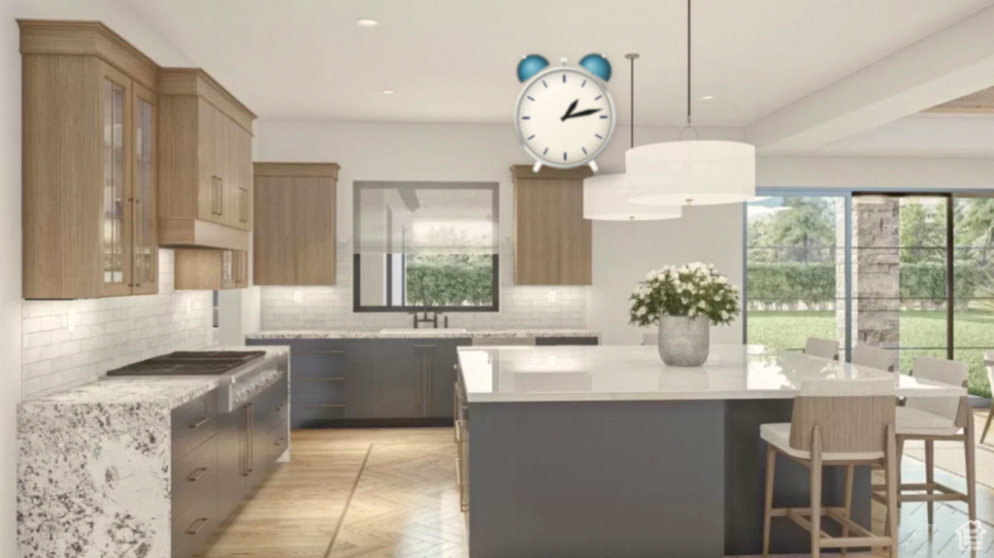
1:13
